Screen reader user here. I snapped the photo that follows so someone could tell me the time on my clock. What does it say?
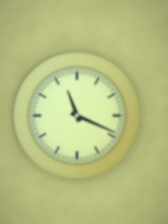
11:19
